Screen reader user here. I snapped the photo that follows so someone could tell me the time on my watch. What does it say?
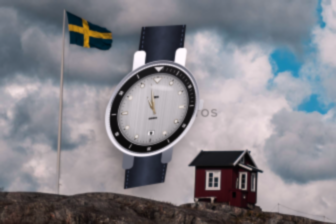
10:58
